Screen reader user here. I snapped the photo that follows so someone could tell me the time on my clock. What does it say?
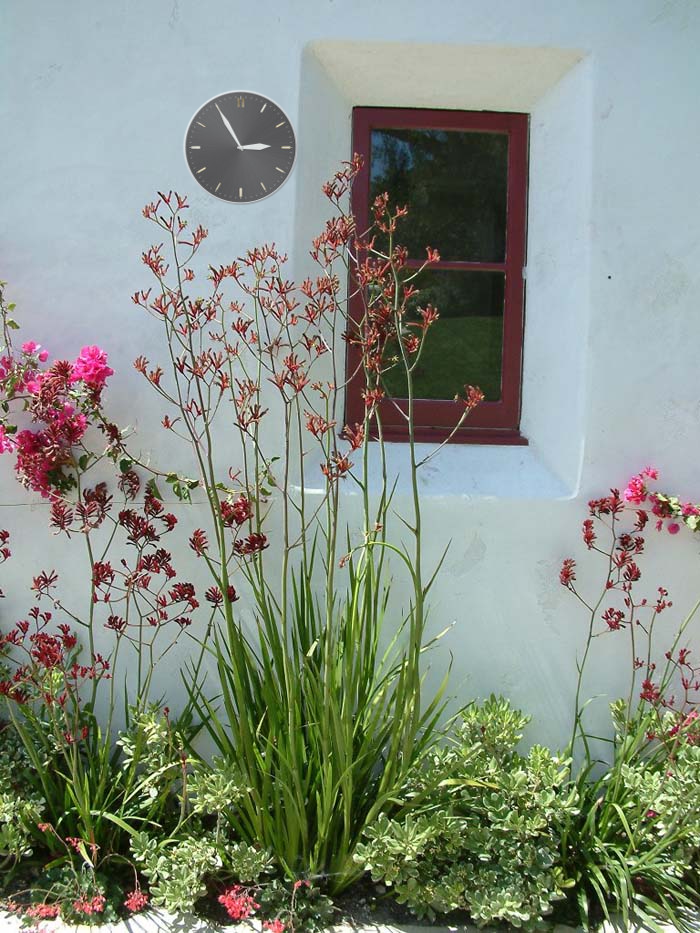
2:55
